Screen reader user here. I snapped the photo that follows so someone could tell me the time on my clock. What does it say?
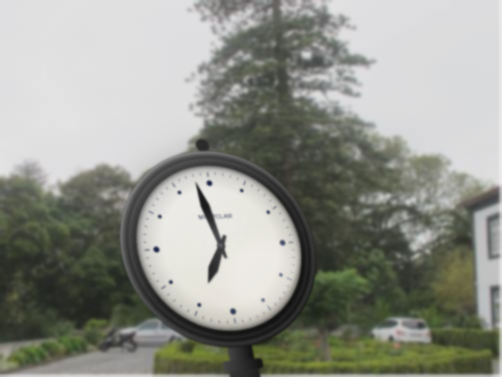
6:58
